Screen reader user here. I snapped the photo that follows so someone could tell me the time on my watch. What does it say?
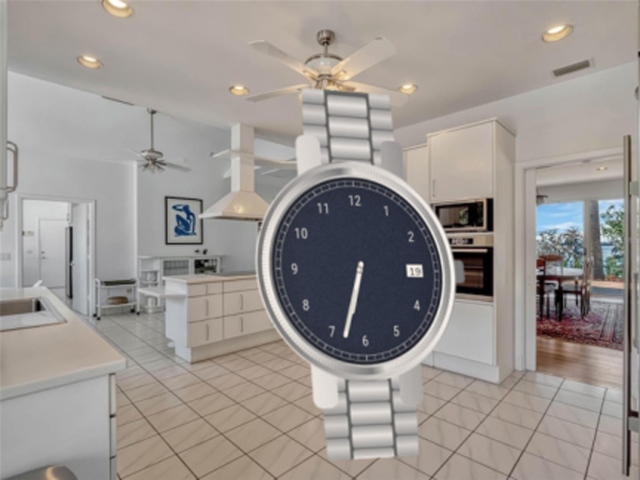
6:33
